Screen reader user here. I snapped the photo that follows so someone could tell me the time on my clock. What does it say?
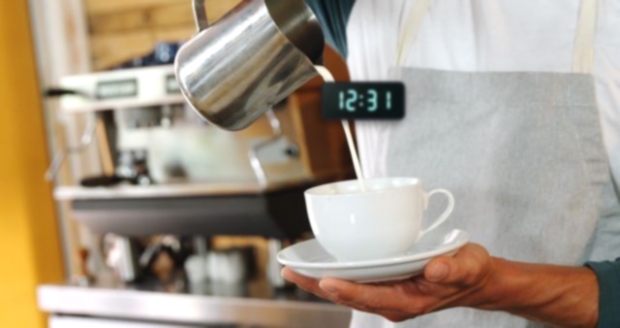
12:31
